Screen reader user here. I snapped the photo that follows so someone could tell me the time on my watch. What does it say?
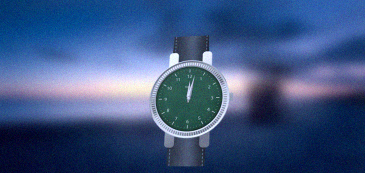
12:02
